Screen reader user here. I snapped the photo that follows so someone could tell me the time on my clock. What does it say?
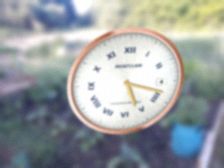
5:18
